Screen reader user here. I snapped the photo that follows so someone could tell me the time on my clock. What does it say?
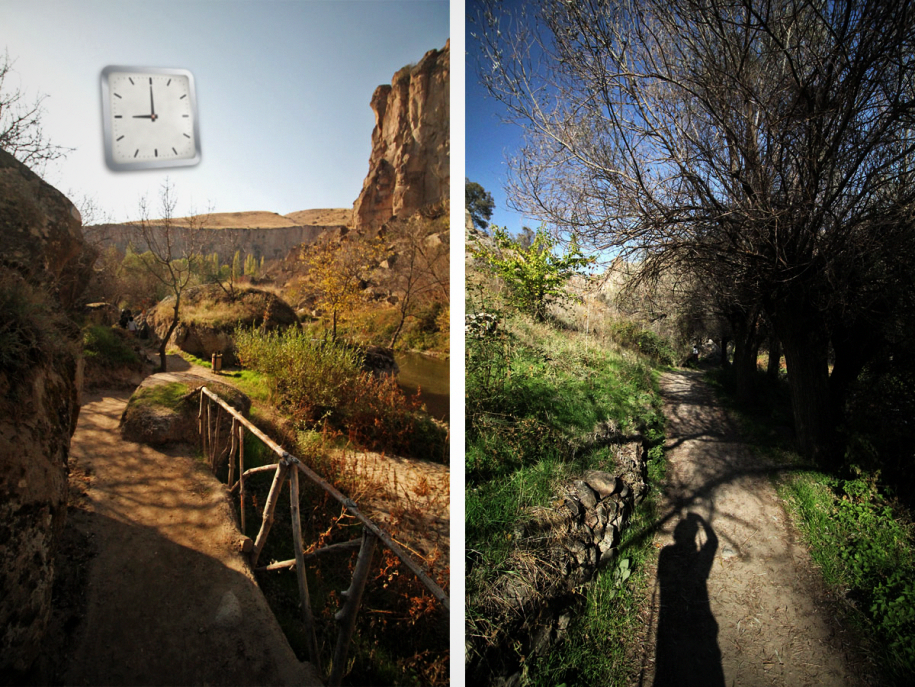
9:00
